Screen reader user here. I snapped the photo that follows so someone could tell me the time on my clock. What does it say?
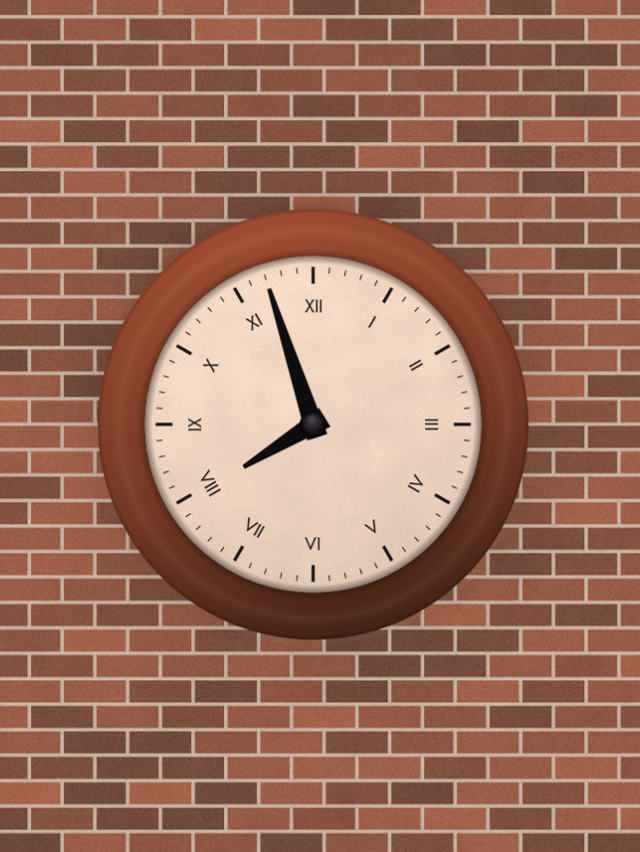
7:57
